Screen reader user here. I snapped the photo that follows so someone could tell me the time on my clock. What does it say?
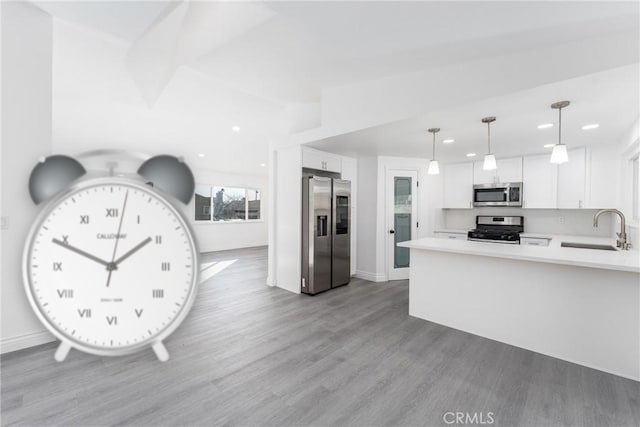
1:49:02
